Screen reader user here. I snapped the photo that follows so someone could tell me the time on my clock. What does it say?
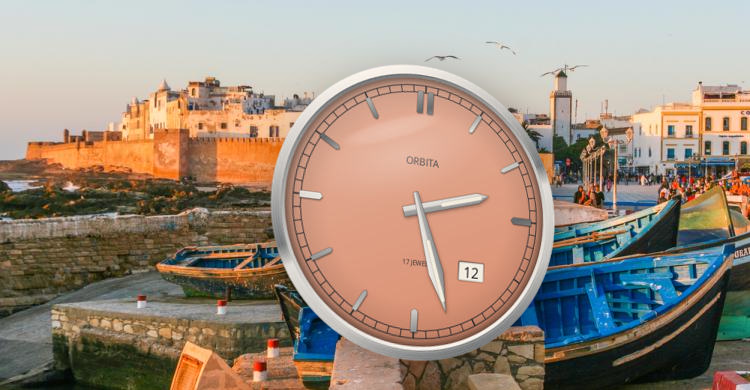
2:27
